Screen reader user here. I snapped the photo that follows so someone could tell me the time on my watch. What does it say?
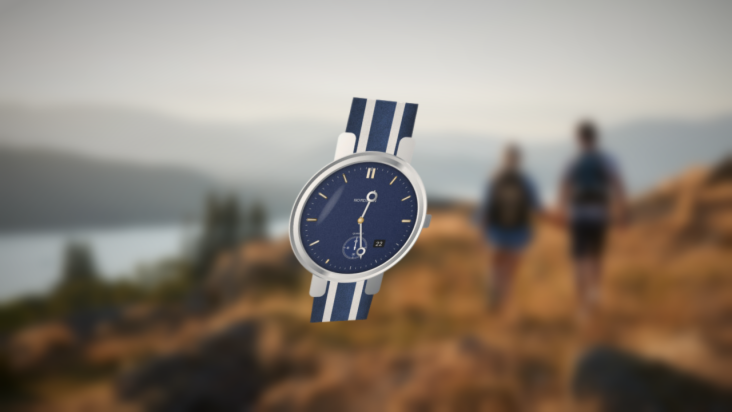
12:28
